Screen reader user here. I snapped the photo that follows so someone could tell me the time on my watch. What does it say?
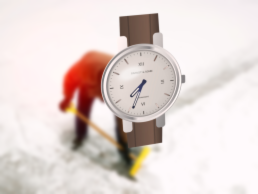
7:34
